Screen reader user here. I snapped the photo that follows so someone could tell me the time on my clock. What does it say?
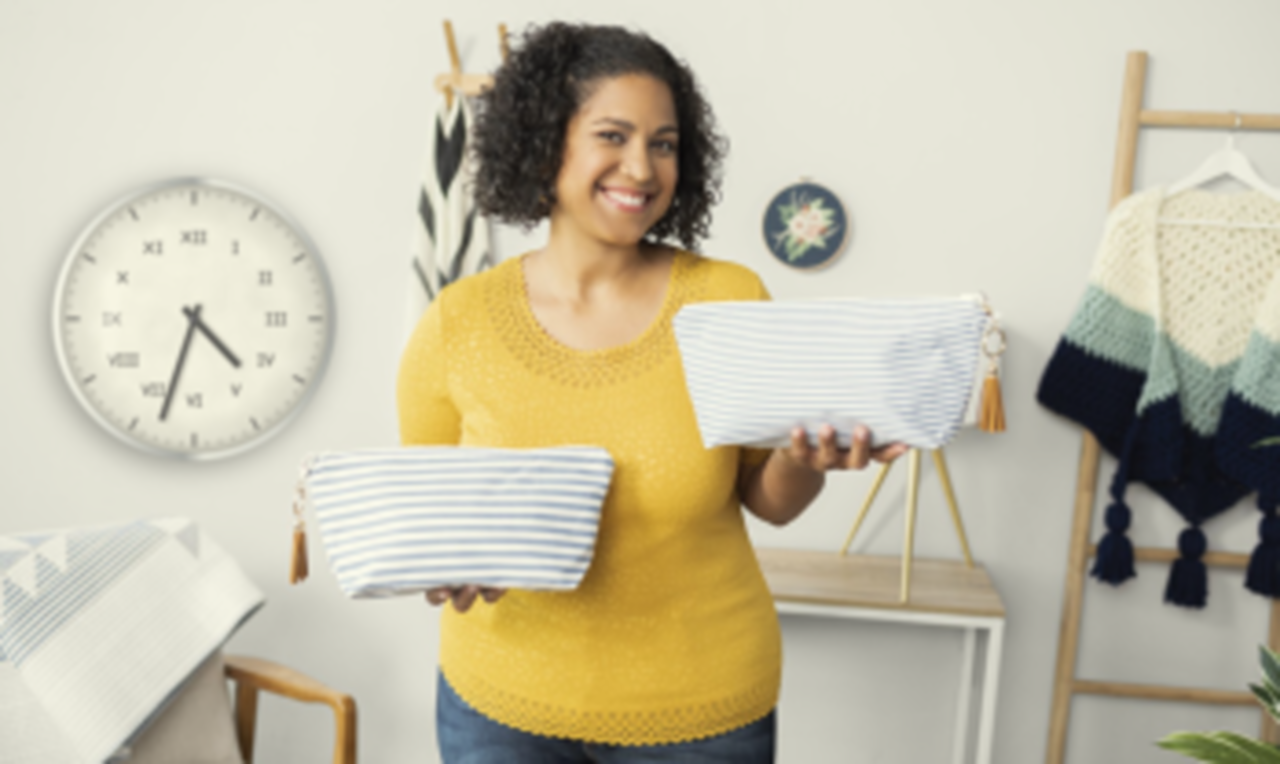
4:33
